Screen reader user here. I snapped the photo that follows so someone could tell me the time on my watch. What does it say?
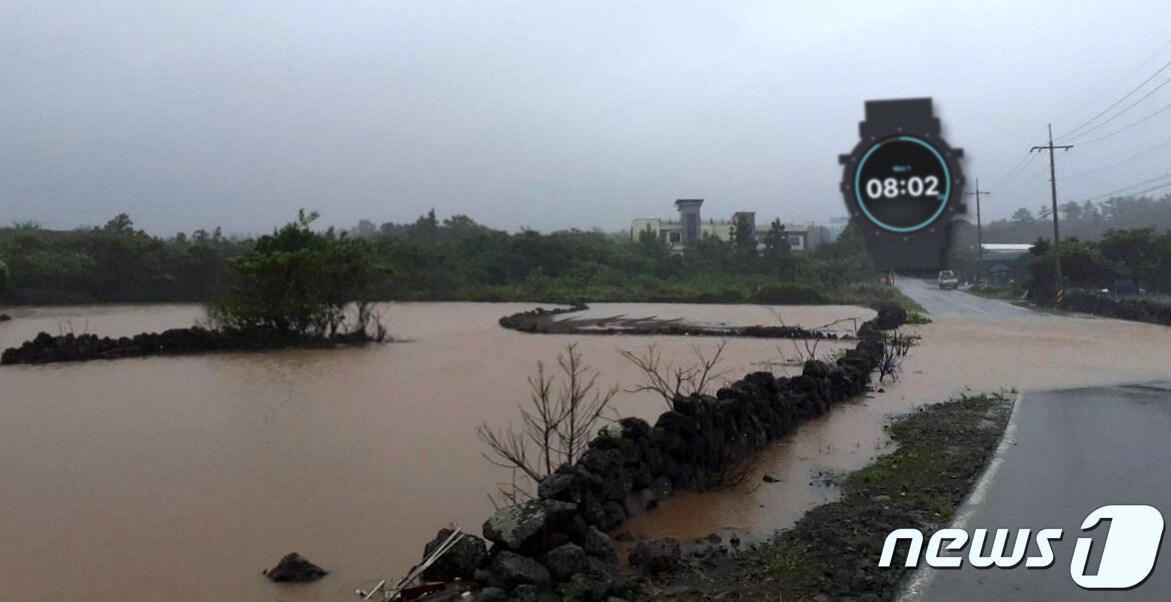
8:02
